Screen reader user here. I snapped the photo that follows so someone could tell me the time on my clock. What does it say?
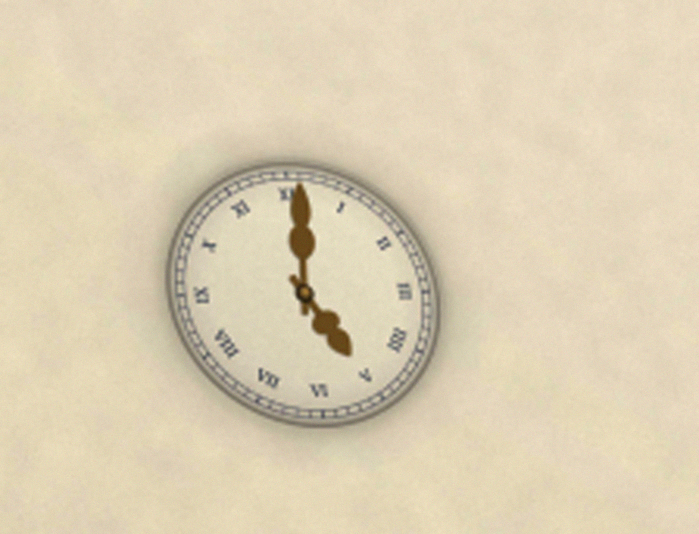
5:01
